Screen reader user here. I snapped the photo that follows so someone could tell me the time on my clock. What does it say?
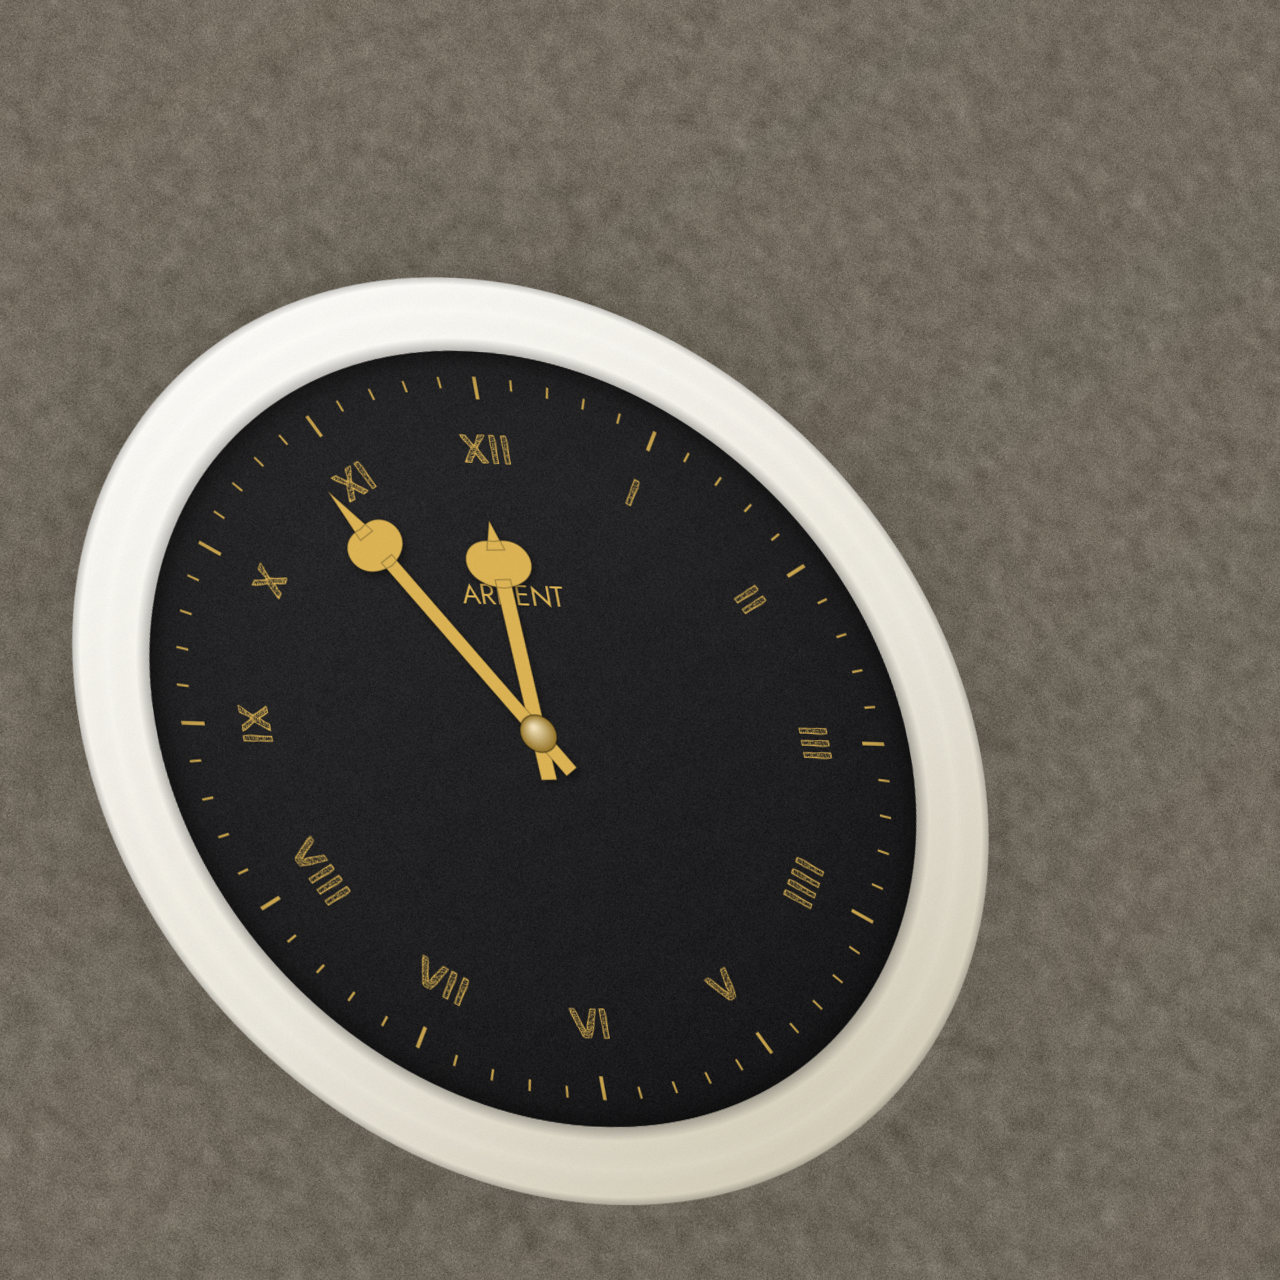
11:54
